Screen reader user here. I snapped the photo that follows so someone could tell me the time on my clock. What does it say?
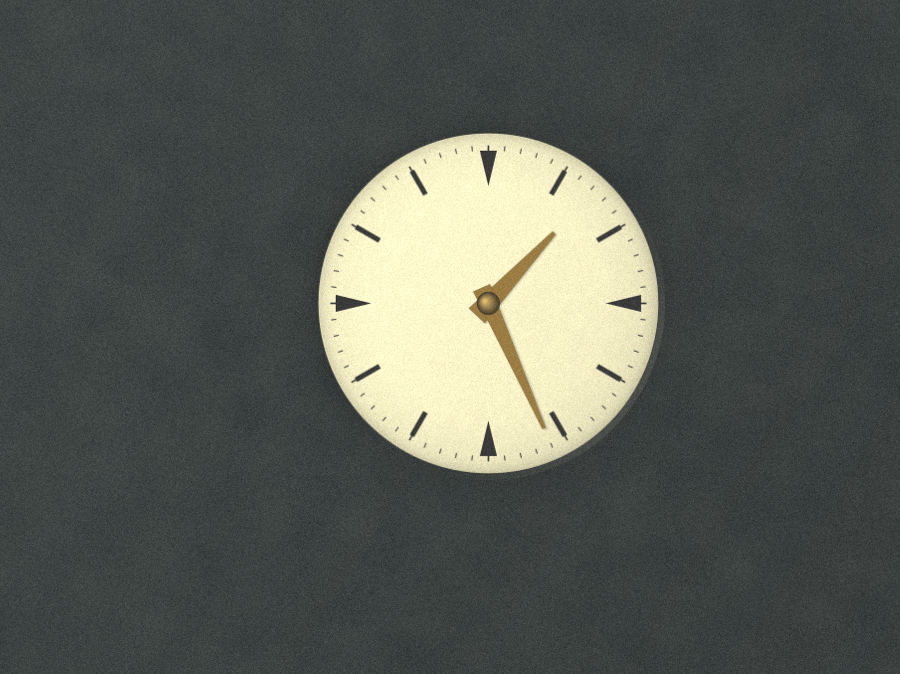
1:26
